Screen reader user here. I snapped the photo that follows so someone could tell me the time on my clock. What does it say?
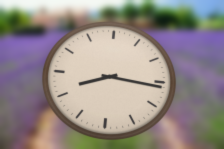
8:16
